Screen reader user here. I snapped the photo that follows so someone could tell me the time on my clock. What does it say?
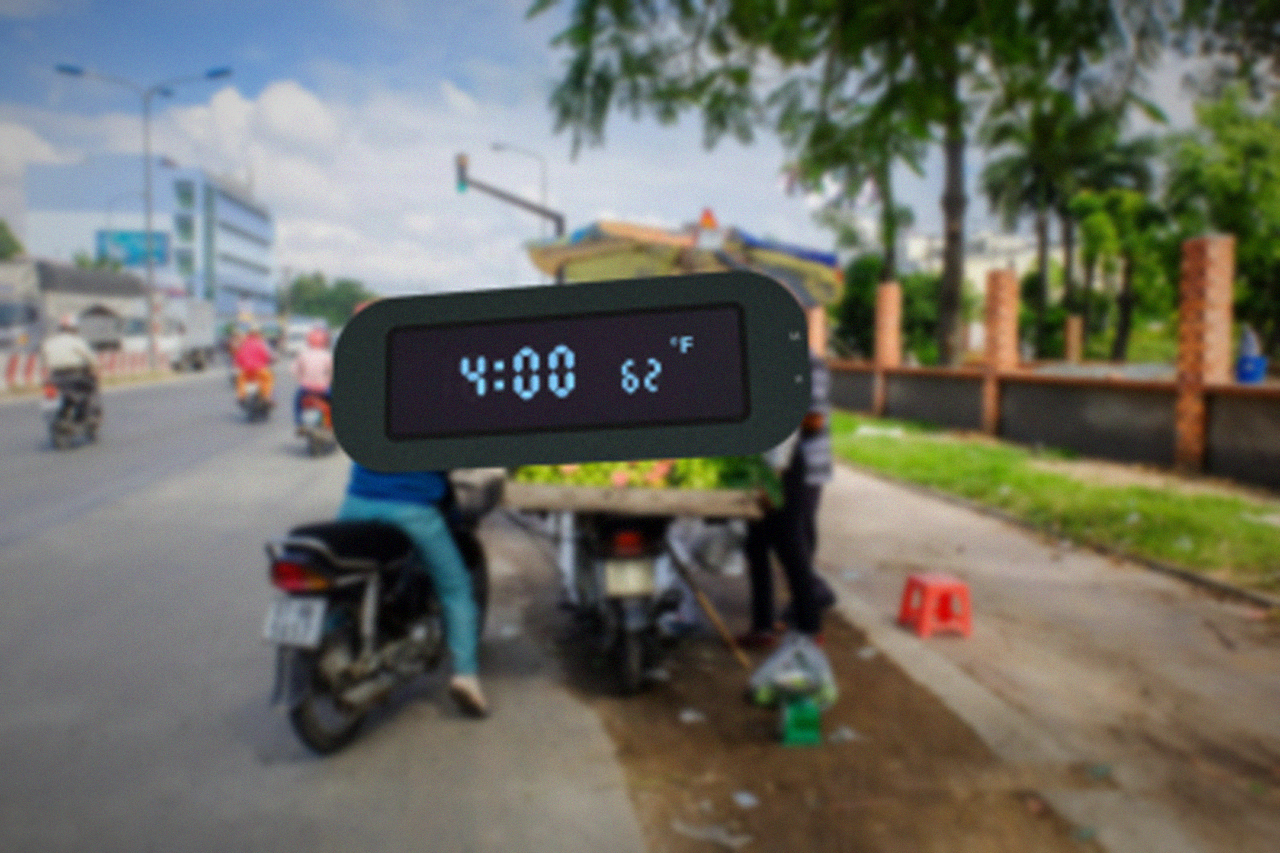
4:00
